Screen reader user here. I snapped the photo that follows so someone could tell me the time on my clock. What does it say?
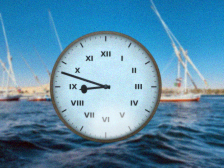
8:48
